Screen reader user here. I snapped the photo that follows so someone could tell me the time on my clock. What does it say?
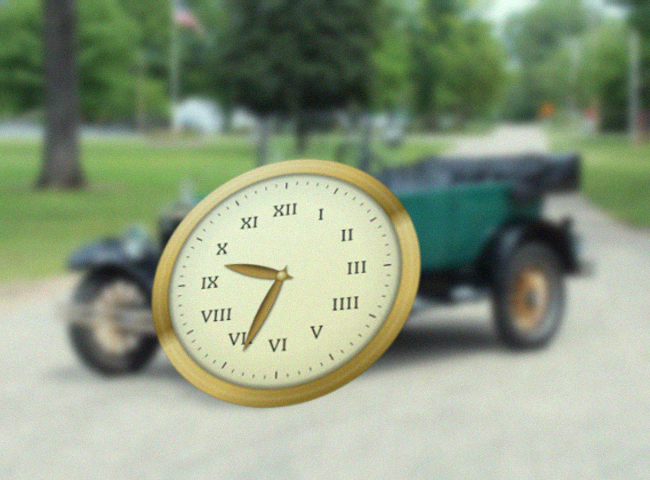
9:34
